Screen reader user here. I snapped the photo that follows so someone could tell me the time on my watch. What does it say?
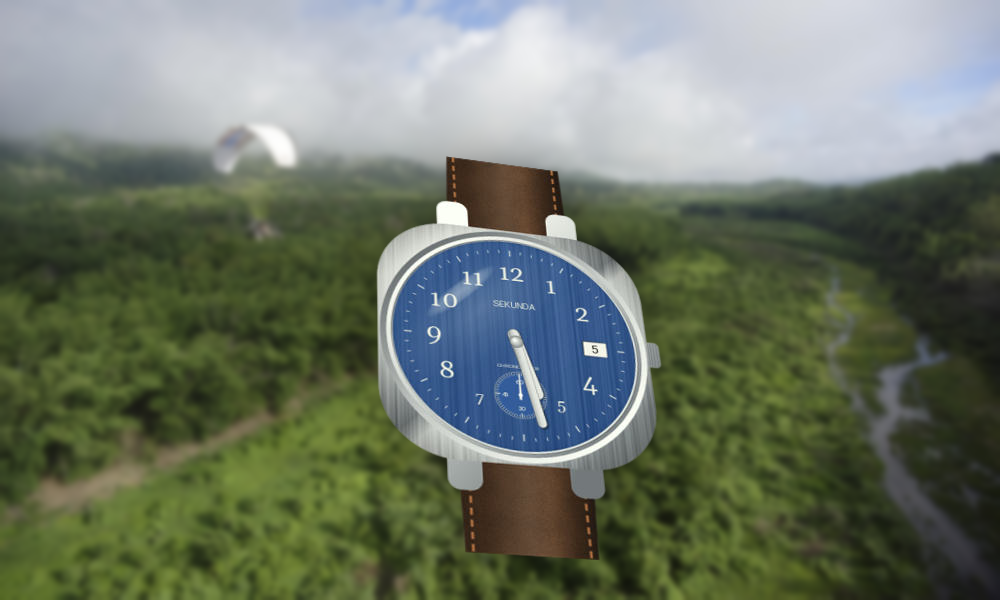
5:28
